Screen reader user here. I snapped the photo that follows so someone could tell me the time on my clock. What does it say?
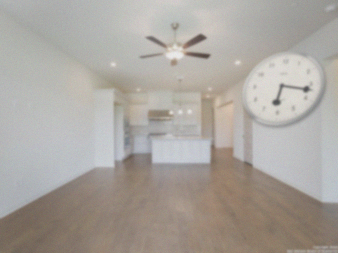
6:17
